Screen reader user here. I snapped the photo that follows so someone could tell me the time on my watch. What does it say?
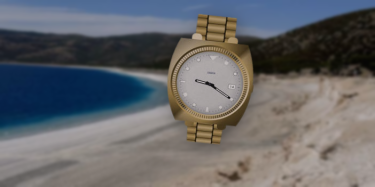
9:20
